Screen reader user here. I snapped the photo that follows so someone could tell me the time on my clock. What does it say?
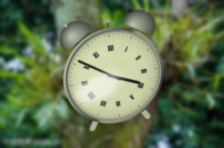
3:51
